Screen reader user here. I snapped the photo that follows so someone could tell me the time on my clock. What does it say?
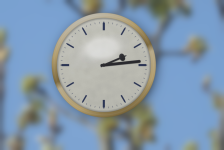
2:14
